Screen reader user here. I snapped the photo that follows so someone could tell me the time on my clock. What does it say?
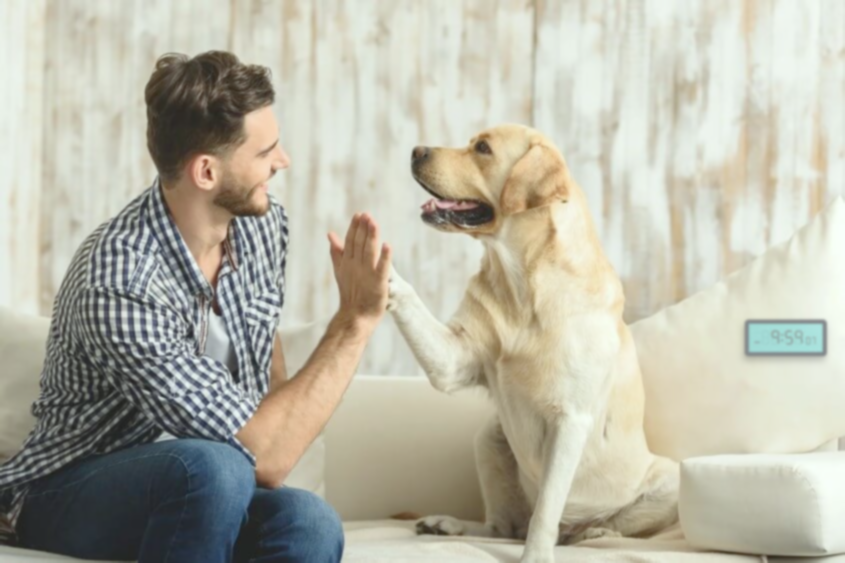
9:59
